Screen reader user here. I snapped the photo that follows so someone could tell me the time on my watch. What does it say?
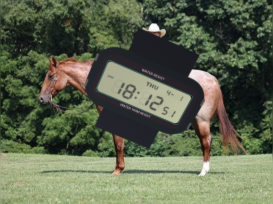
18:12:51
